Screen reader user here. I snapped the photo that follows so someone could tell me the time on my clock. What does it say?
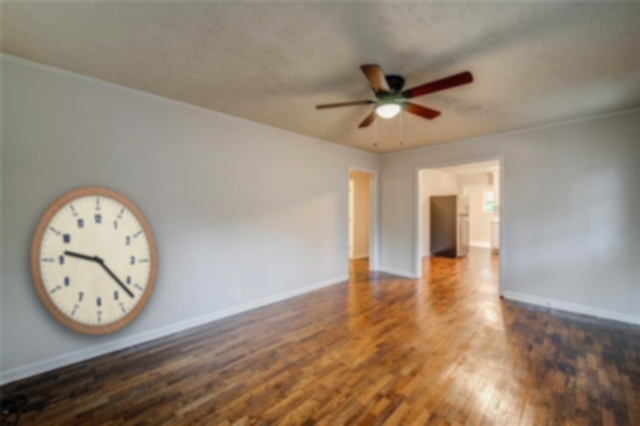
9:22
